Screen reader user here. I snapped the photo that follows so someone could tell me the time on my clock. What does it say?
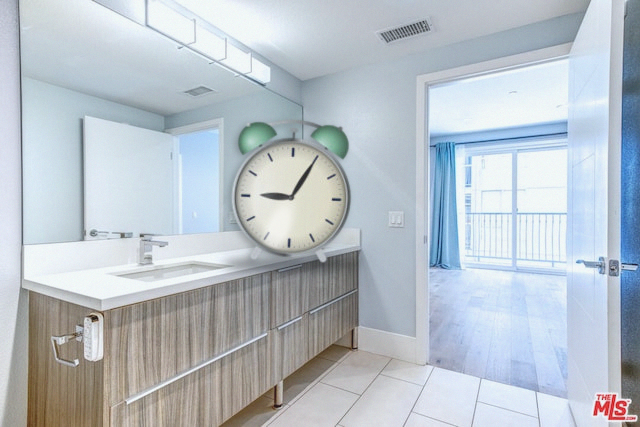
9:05
